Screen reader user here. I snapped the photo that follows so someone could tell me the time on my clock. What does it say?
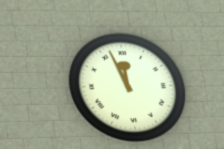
11:57
